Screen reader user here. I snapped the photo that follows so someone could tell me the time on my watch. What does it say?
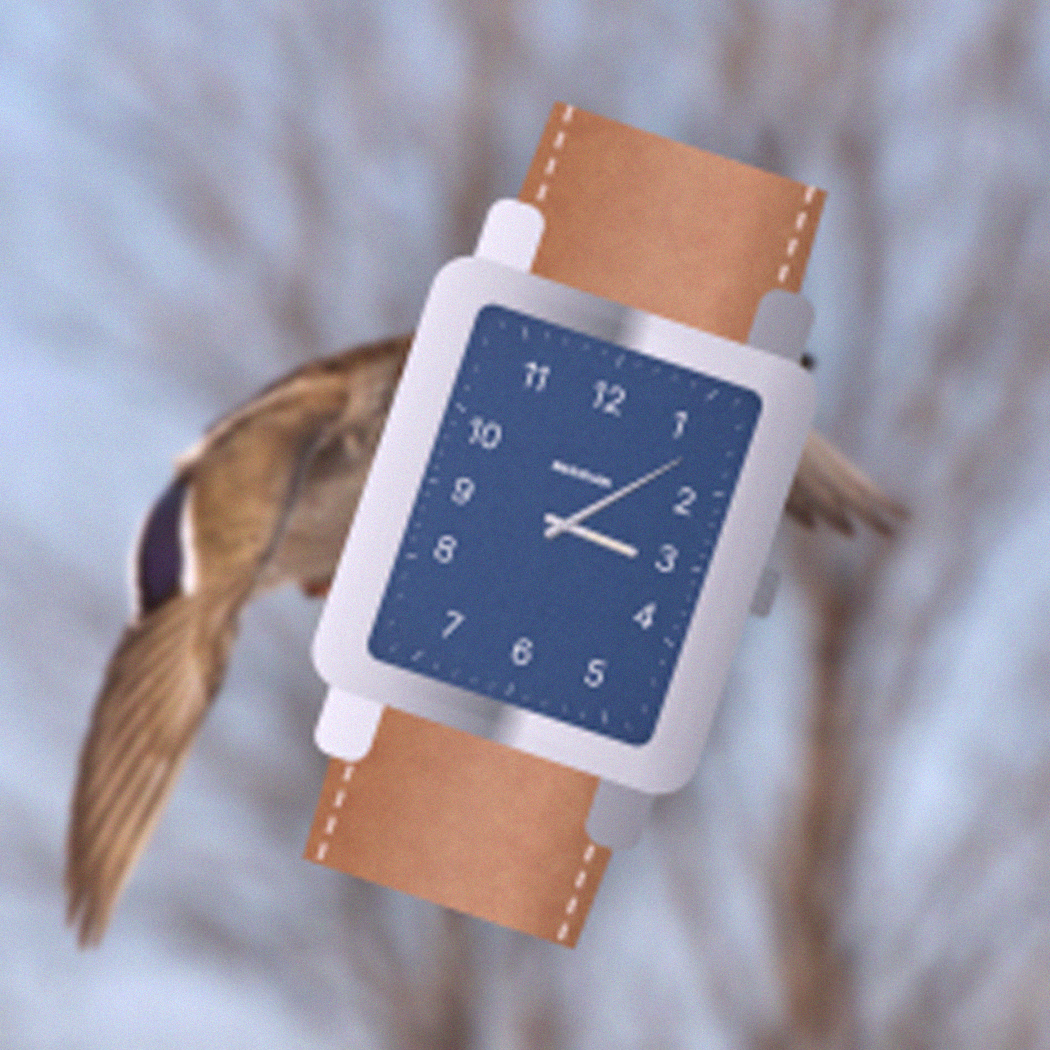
3:07
